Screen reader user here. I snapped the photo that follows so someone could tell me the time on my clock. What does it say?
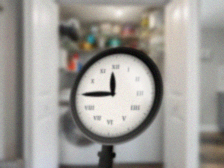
11:45
